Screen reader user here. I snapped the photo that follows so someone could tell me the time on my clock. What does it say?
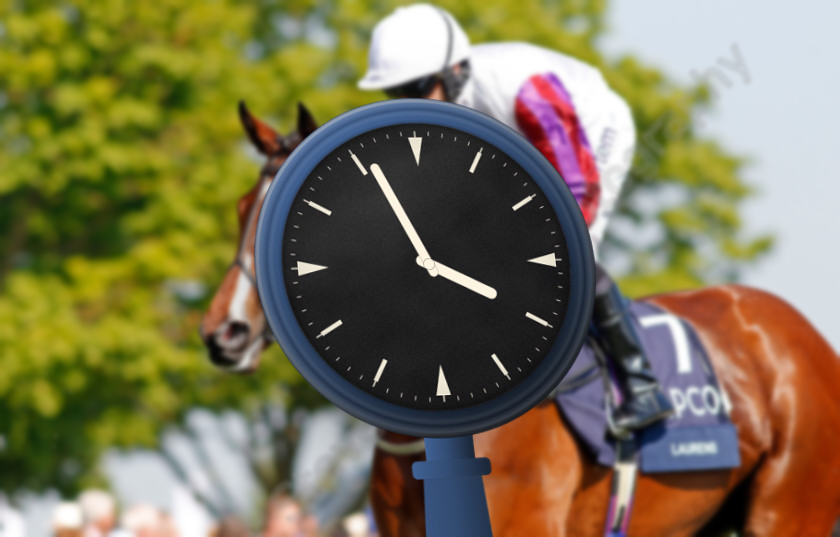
3:56
